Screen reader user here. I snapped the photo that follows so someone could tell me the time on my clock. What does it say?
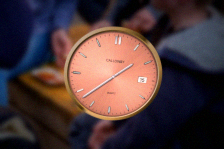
1:38
